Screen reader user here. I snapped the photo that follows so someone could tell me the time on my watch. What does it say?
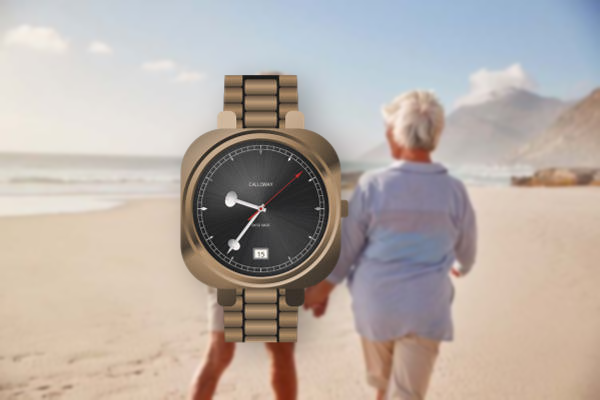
9:36:08
